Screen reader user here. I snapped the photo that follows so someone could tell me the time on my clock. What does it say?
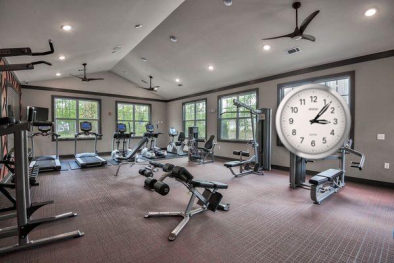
3:07
